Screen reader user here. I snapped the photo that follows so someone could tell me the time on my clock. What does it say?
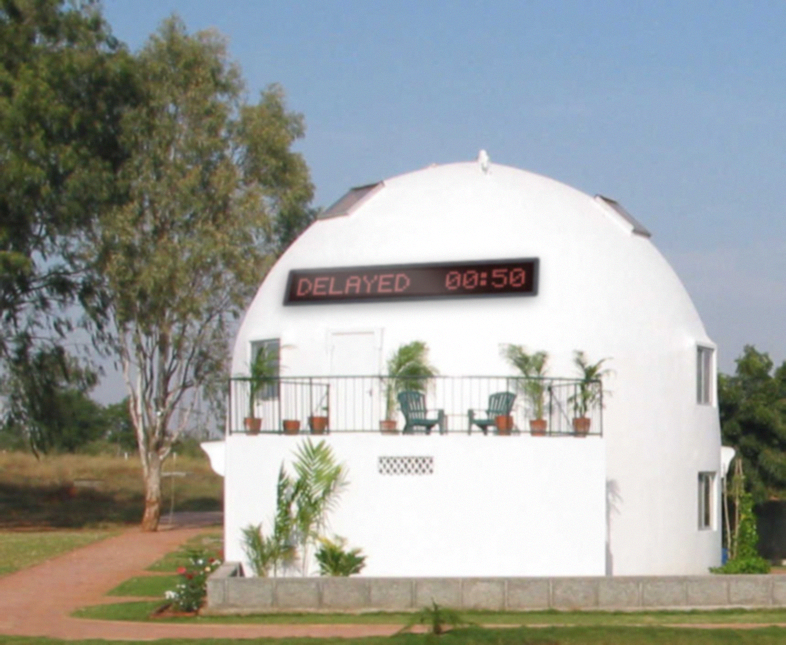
0:50
